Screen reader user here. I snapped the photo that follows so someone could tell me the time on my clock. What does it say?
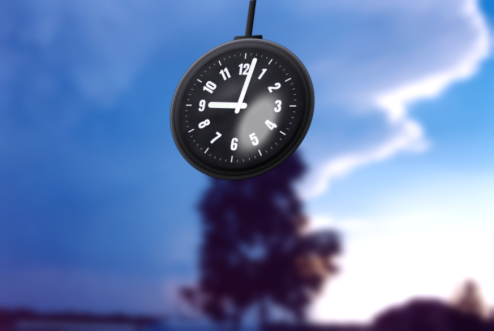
9:02
